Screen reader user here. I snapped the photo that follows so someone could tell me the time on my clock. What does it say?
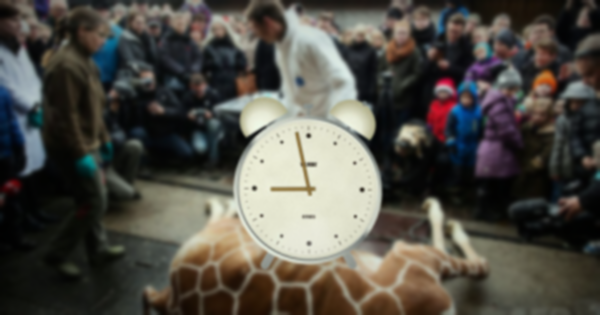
8:58
